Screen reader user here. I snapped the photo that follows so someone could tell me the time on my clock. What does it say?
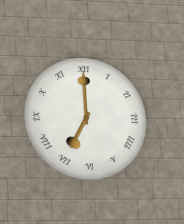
7:00
